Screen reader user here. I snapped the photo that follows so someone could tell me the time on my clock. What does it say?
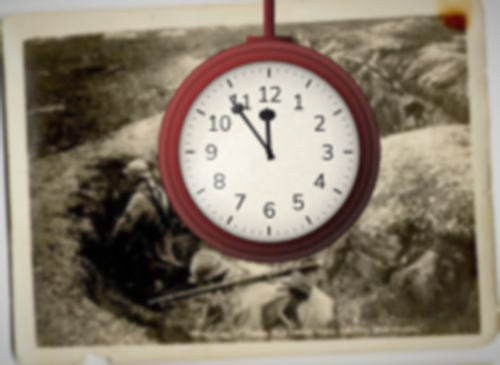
11:54
